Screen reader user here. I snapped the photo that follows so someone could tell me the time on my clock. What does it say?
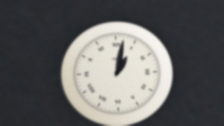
1:02
